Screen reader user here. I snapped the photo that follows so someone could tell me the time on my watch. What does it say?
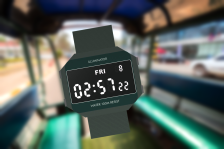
2:57:22
